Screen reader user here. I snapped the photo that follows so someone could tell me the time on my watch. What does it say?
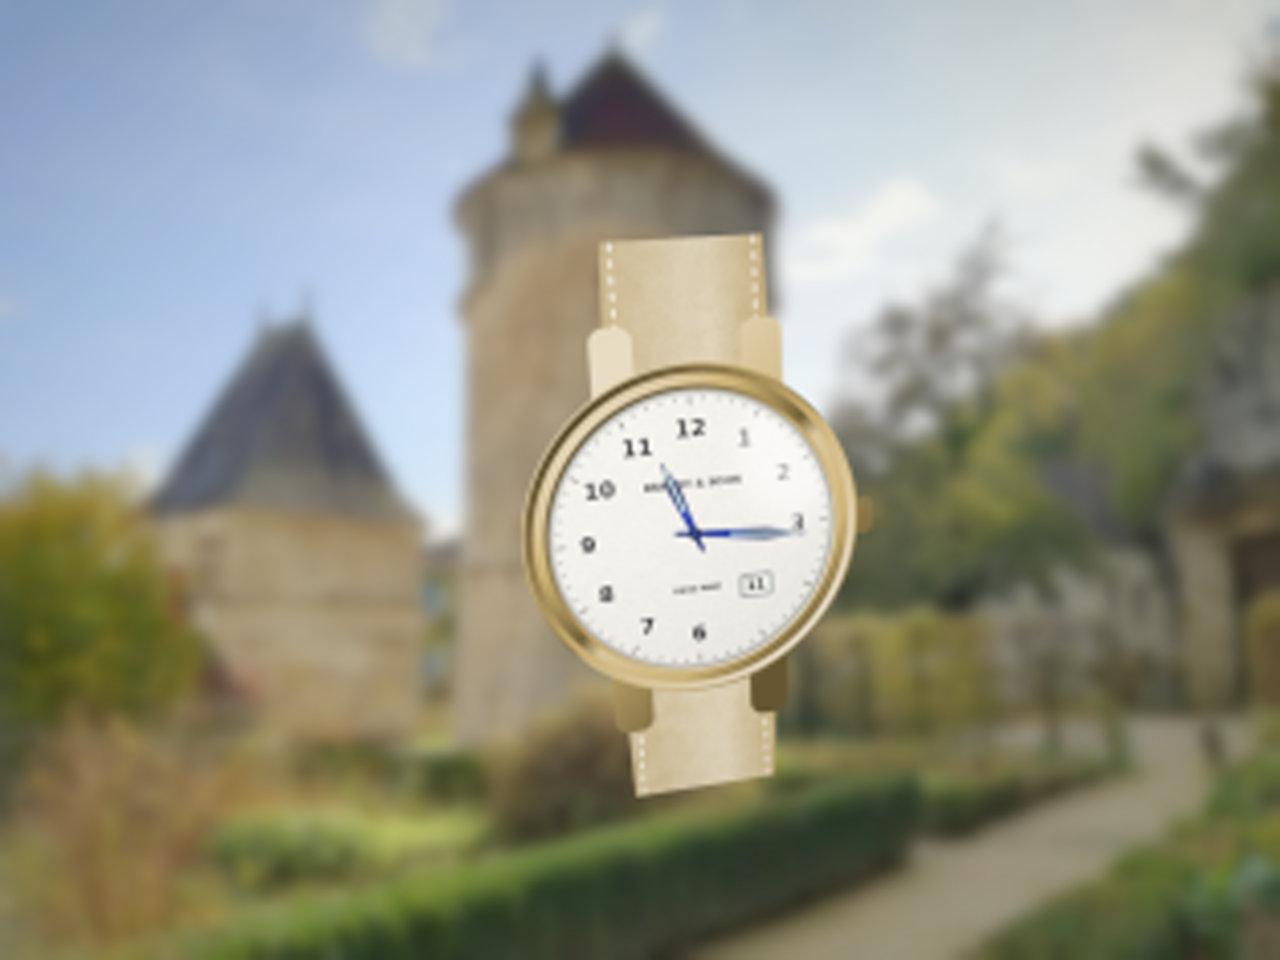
11:16
